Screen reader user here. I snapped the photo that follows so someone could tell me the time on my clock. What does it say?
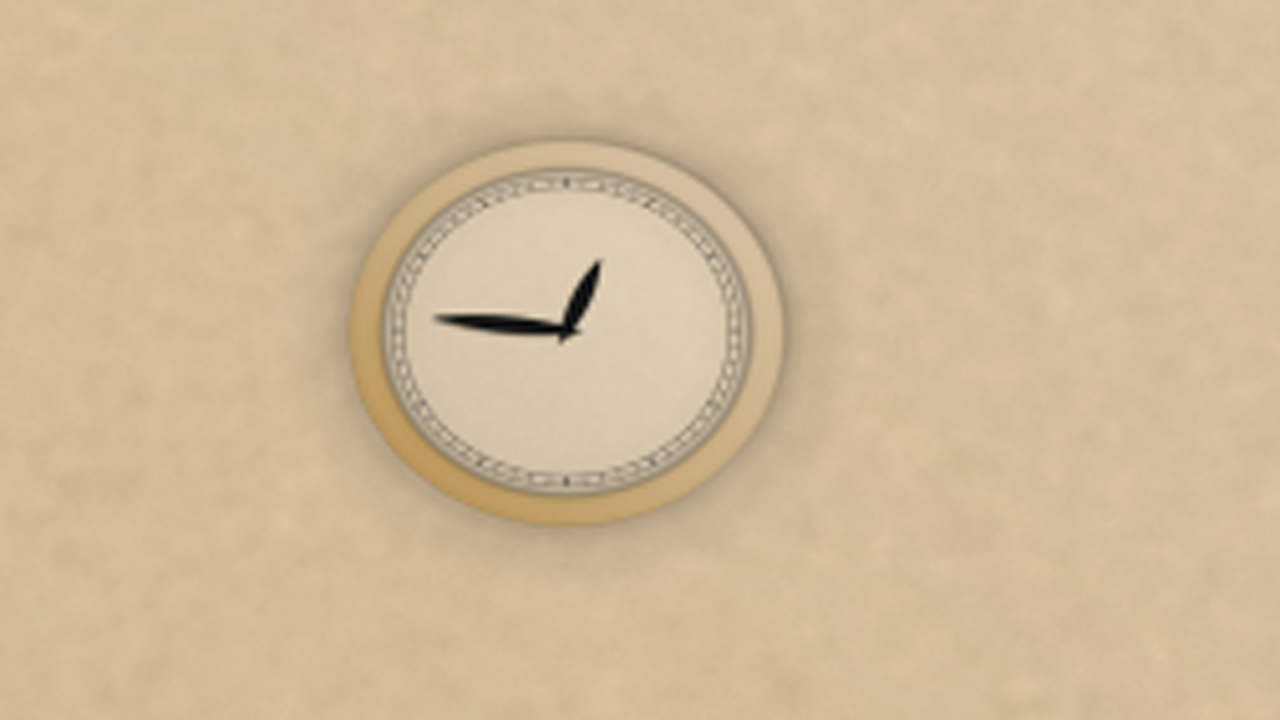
12:46
